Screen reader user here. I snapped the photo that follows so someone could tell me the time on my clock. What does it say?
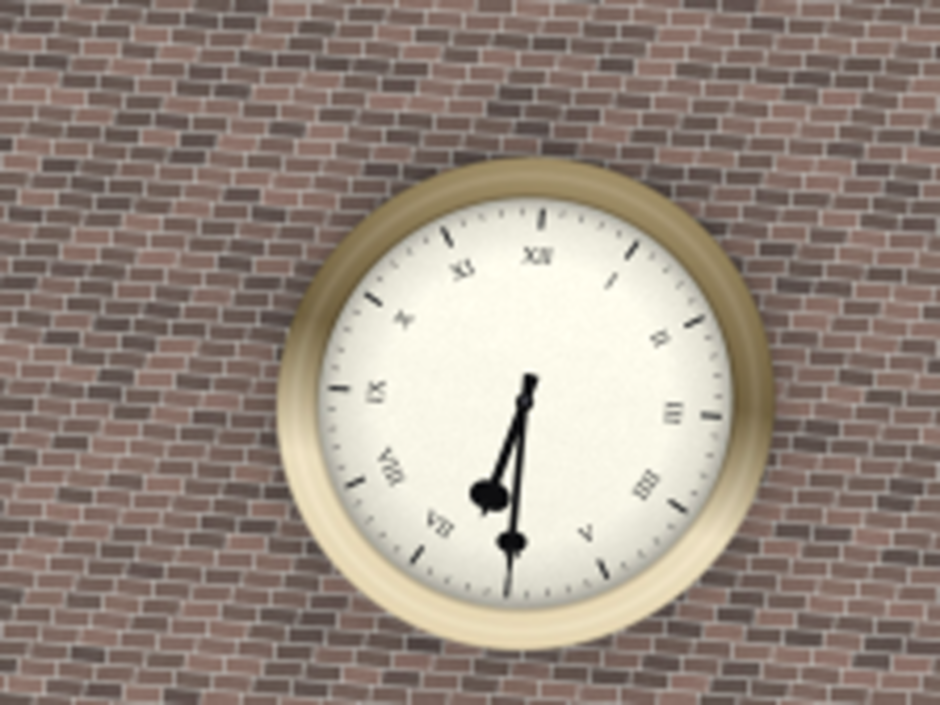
6:30
